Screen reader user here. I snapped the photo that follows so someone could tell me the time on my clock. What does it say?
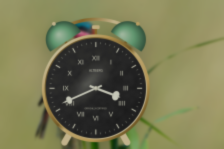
3:41
